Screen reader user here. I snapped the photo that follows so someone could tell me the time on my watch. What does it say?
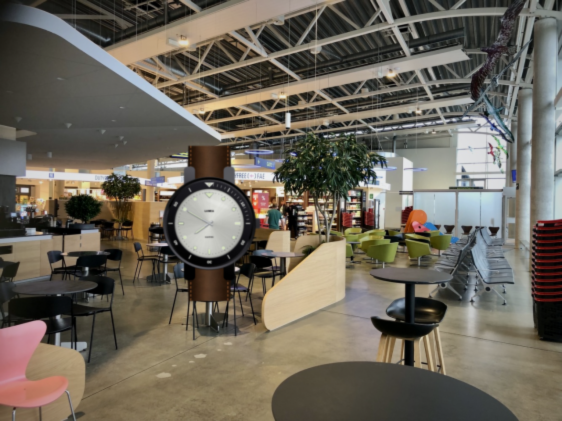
7:50
